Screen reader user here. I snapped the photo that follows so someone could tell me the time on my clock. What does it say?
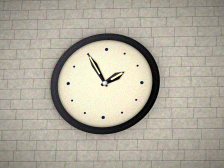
1:55
